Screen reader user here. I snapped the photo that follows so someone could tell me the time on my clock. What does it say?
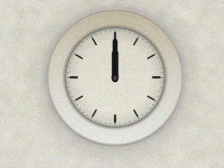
12:00
